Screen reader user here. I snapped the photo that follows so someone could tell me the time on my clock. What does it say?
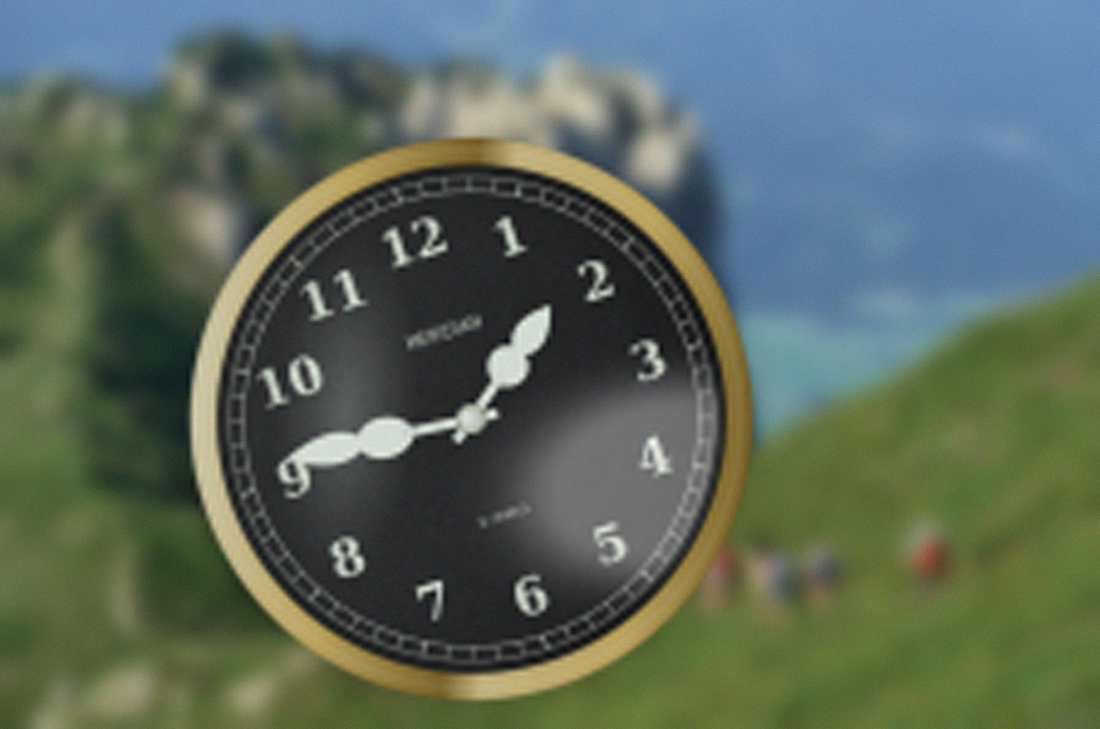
1:46
